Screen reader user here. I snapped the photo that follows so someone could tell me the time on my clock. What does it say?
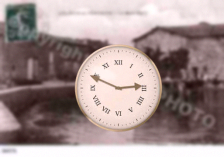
2:49
